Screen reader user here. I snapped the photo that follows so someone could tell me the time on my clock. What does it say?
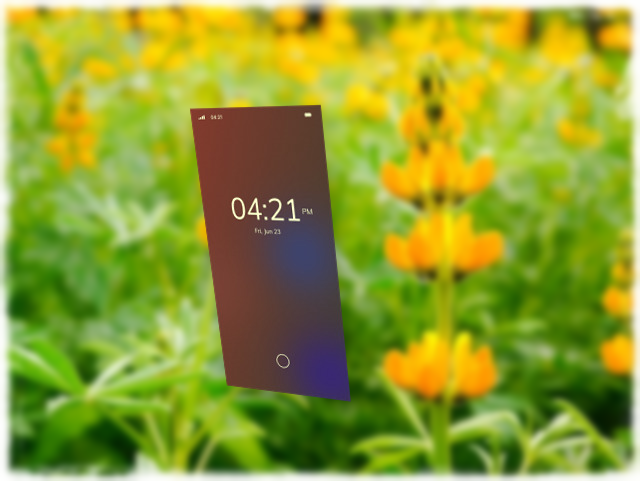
4:21
